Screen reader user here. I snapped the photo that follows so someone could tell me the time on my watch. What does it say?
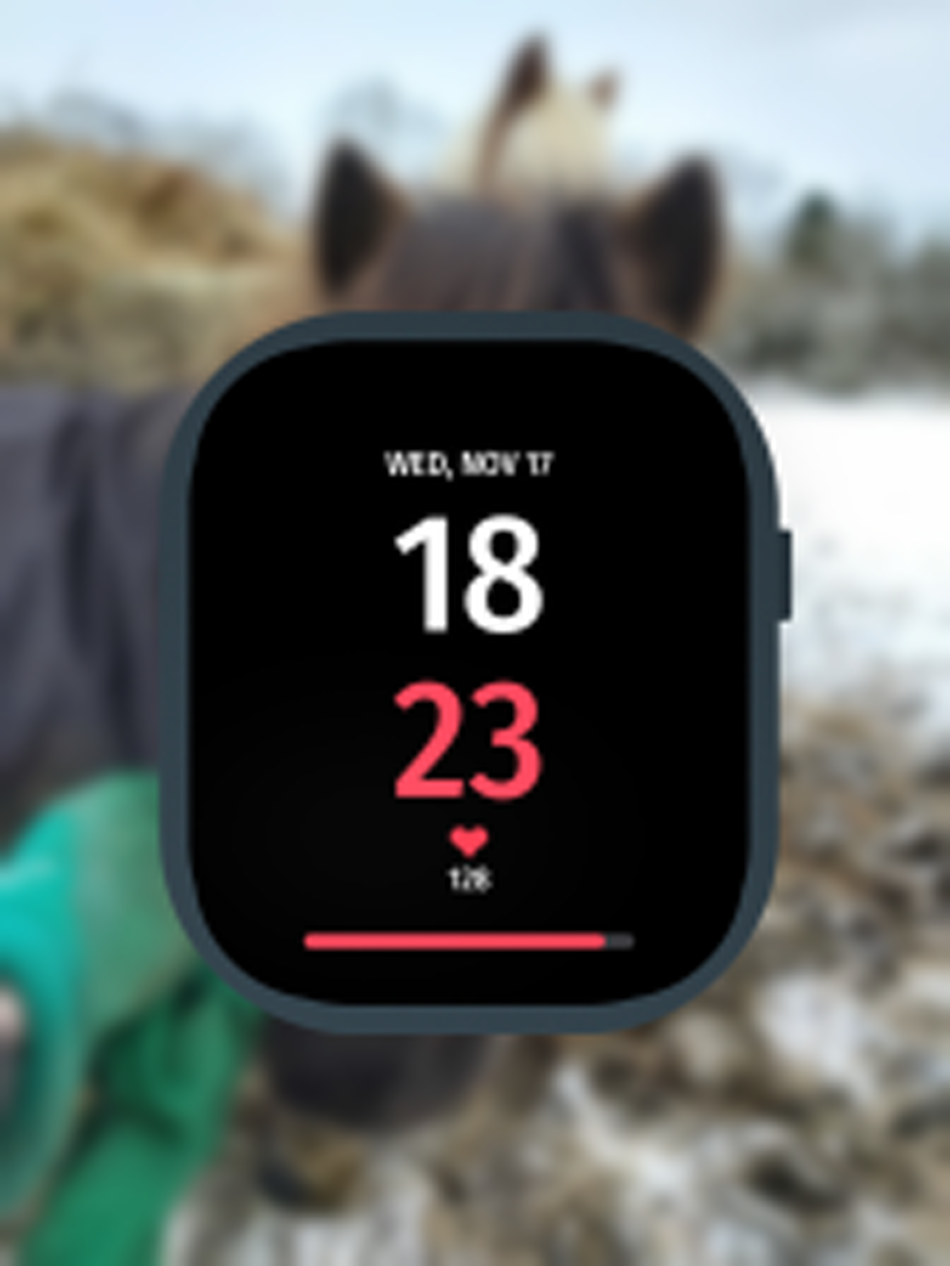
18:23
